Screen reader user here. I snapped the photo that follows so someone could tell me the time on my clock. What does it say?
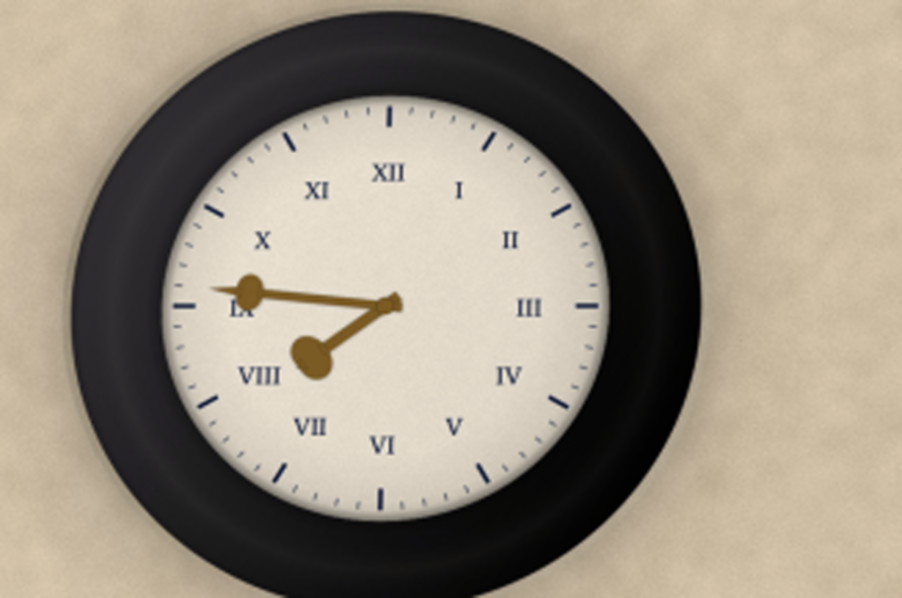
7:46
